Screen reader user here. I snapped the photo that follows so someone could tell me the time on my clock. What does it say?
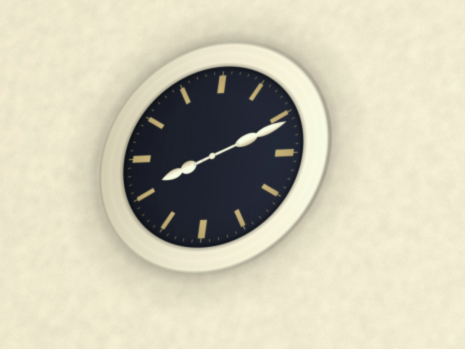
8:11
